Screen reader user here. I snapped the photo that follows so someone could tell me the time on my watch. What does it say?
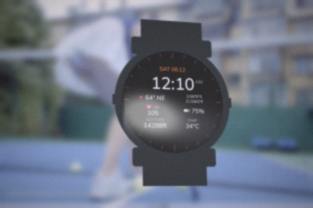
12:10
